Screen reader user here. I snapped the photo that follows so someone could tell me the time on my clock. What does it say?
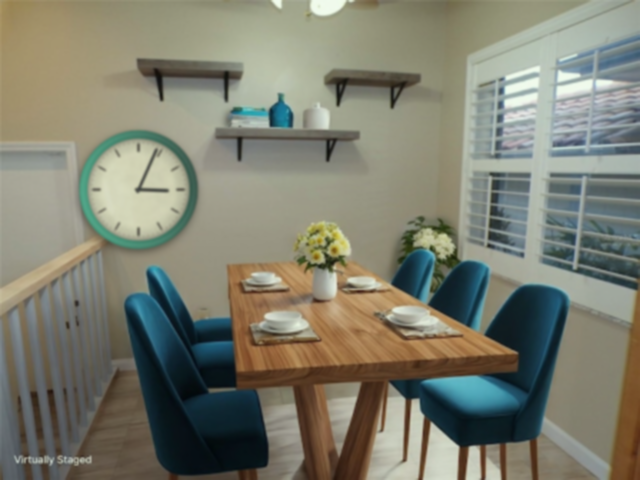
3:04
